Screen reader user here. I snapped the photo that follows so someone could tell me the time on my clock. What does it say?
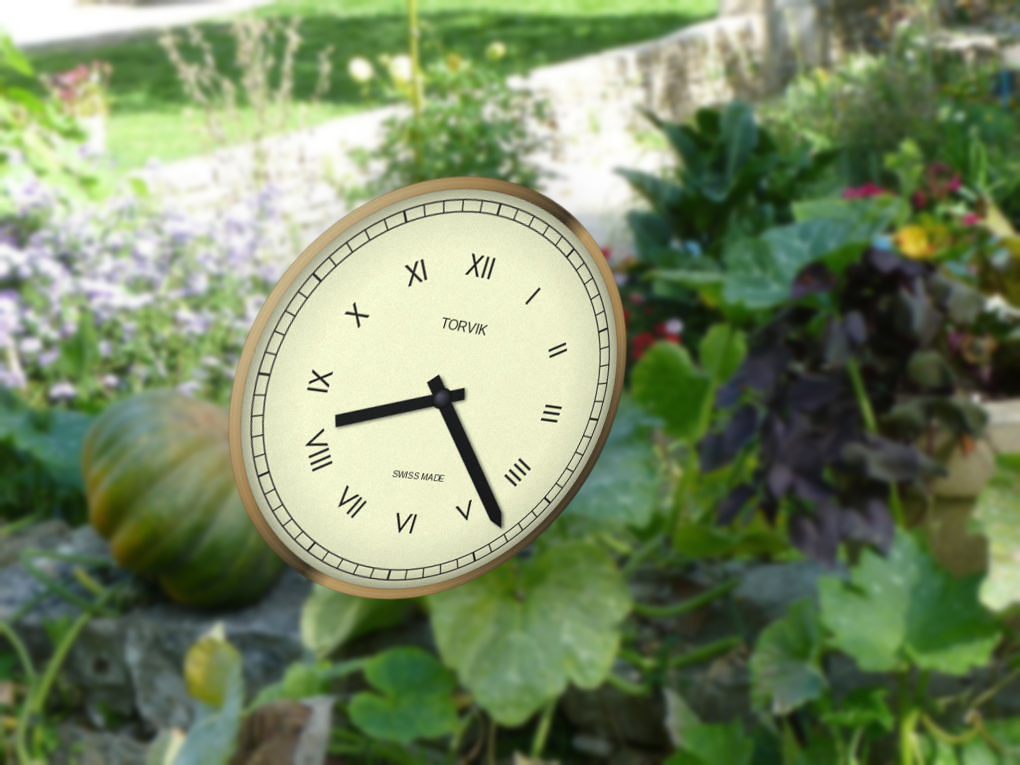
8:23
